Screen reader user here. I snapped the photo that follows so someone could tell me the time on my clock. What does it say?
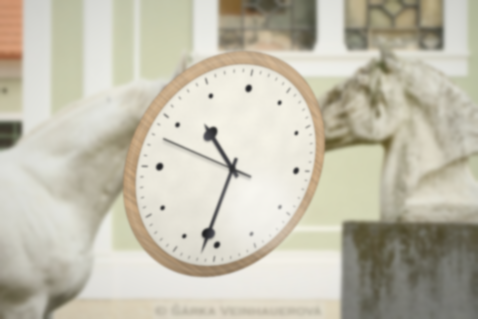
10:31:48
